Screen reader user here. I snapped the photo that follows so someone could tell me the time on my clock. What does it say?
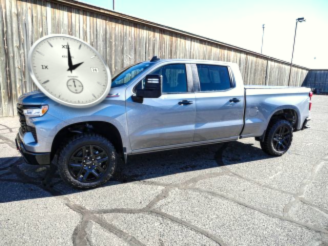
2:01
